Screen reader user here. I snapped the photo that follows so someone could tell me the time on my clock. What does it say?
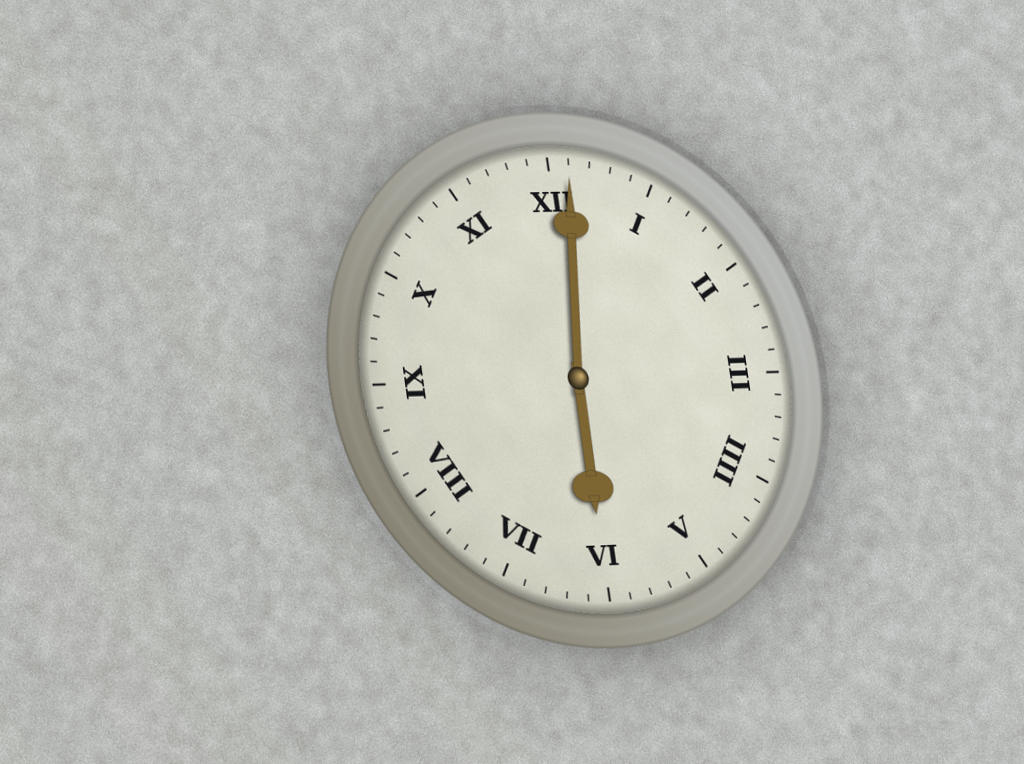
6:01
